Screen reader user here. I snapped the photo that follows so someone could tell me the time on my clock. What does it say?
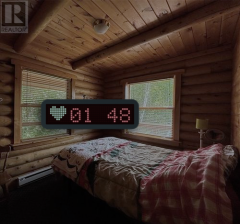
1:48
